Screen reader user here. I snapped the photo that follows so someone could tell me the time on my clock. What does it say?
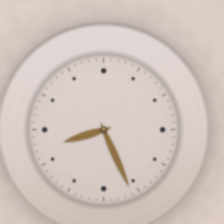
8:26
